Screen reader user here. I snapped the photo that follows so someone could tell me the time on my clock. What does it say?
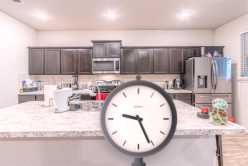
9:26
